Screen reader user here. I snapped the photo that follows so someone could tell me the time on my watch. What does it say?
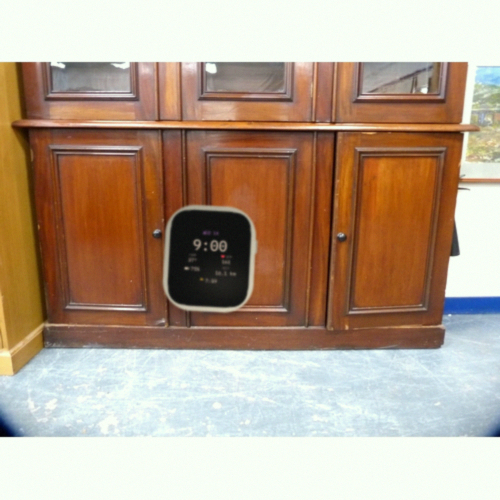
9:00
